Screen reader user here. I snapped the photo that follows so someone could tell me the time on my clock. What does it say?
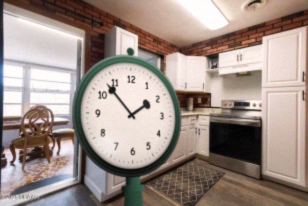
1:53
